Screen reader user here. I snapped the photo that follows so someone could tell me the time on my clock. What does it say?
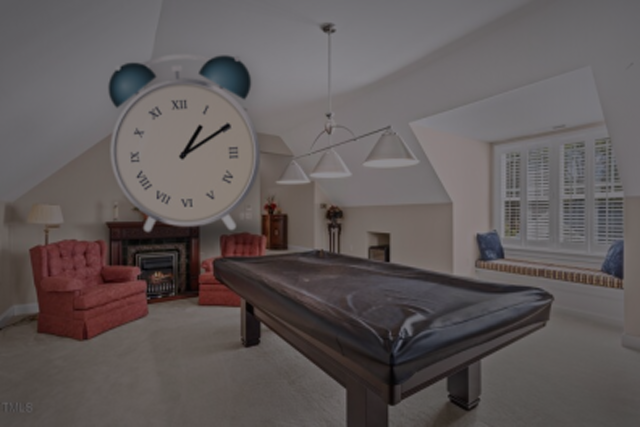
1:10
